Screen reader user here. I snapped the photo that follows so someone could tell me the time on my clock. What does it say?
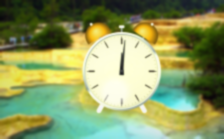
12:01
